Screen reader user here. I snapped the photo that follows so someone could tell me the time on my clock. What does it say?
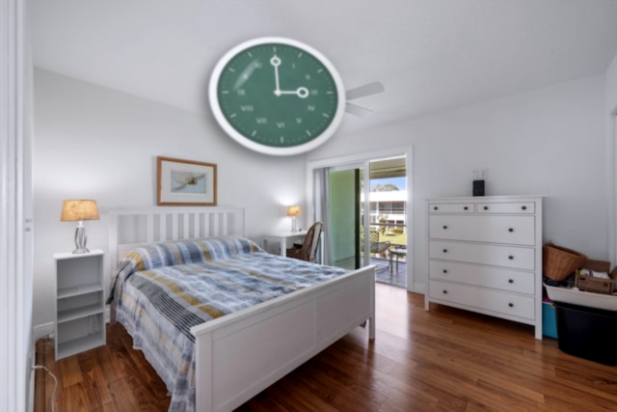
3:00
